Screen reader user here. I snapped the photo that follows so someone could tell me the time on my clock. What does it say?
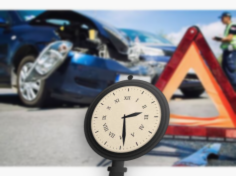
2:29
